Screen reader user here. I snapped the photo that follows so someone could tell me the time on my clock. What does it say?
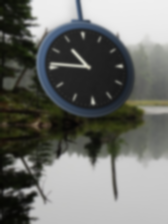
10:46
